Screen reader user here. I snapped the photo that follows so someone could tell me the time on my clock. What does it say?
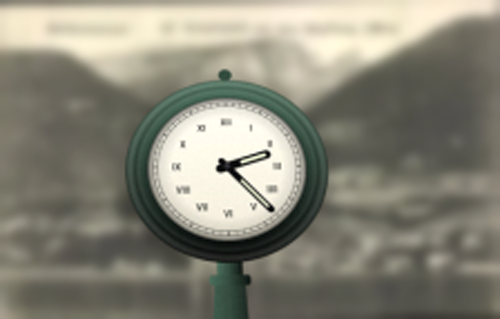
2:23
